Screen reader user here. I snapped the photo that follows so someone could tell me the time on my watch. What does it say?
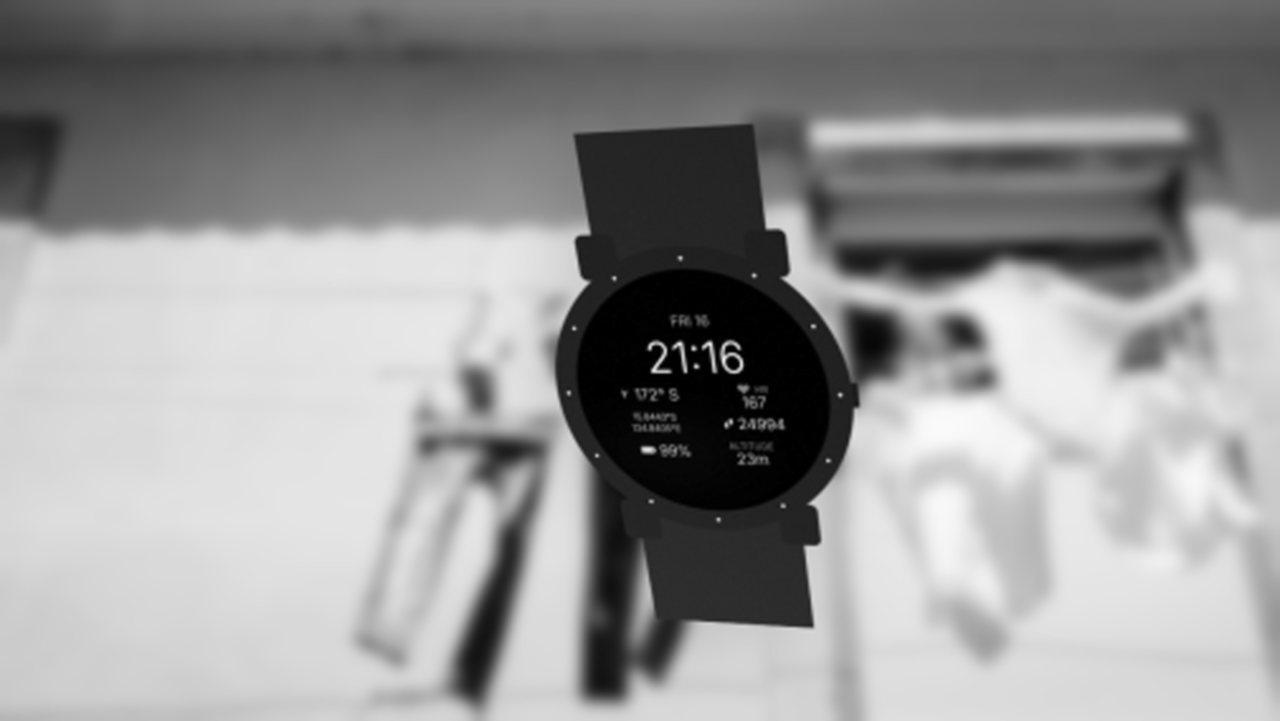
21:16
